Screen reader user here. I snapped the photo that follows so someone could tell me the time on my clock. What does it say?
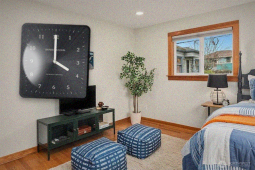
4:00
